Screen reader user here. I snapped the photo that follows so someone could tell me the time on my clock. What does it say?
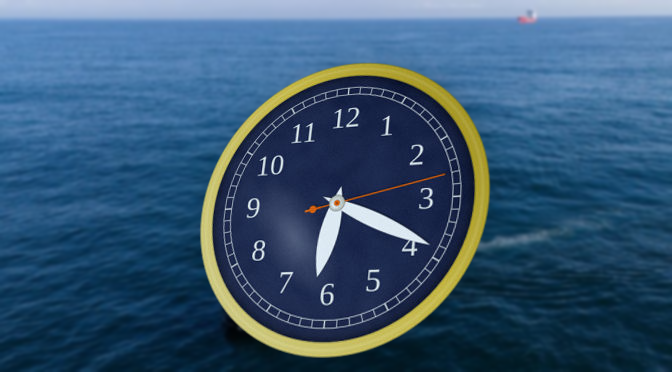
6:19:13
